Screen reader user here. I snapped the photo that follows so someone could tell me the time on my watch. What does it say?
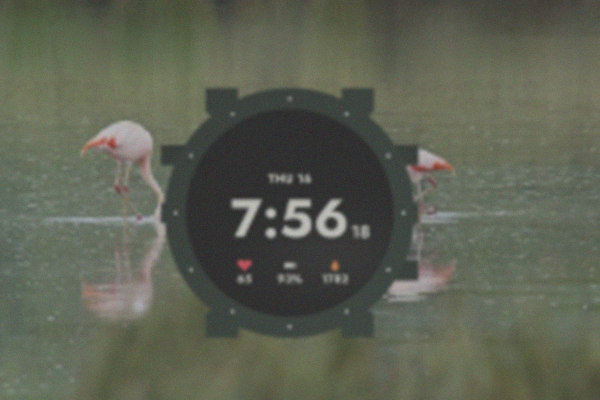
7:56
